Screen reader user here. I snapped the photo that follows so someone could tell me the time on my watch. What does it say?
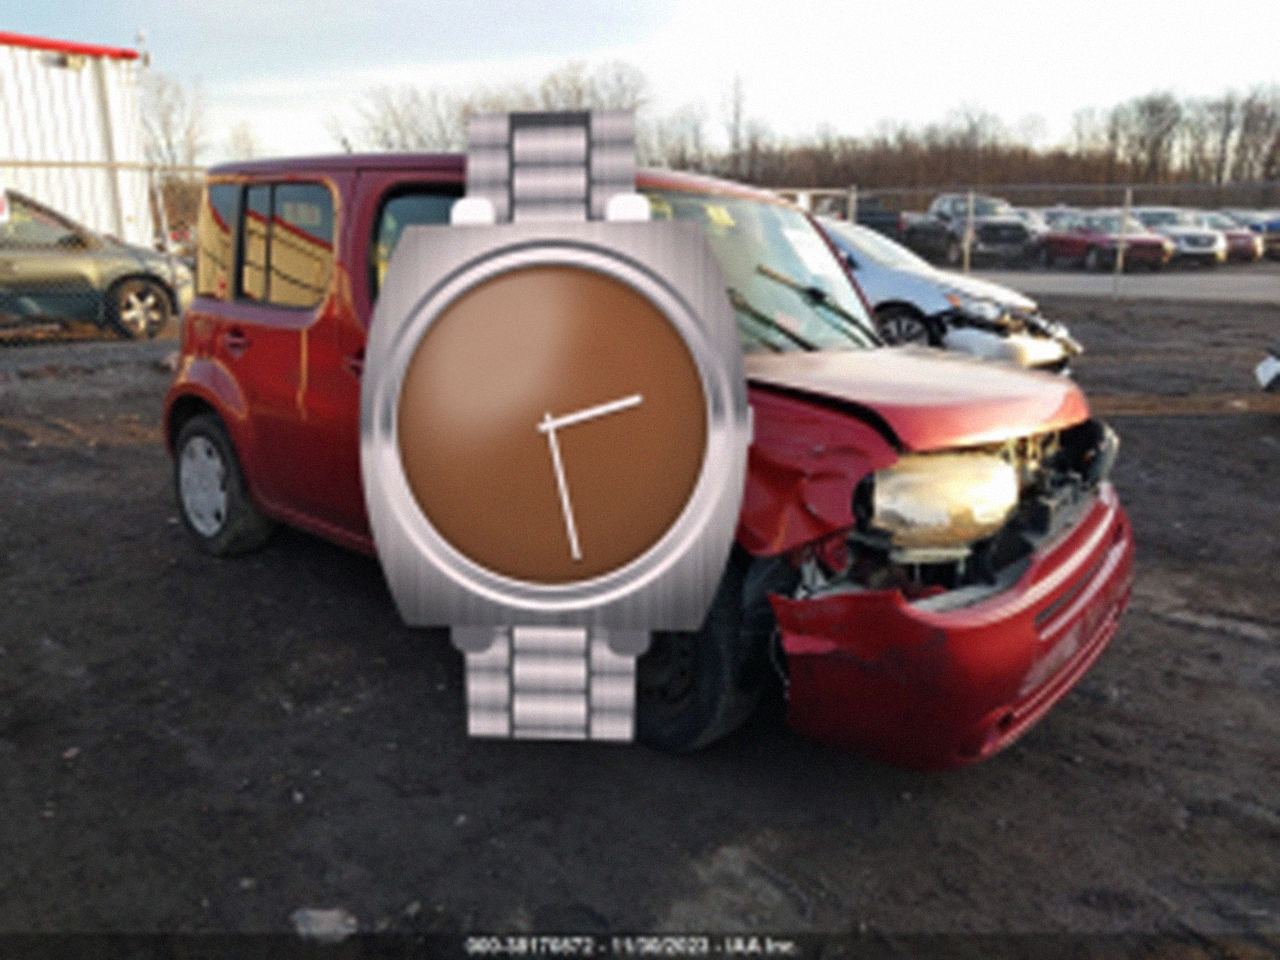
2:28
